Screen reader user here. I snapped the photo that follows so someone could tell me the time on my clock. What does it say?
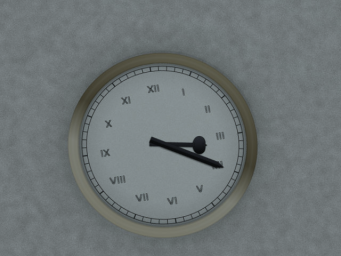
3:20
